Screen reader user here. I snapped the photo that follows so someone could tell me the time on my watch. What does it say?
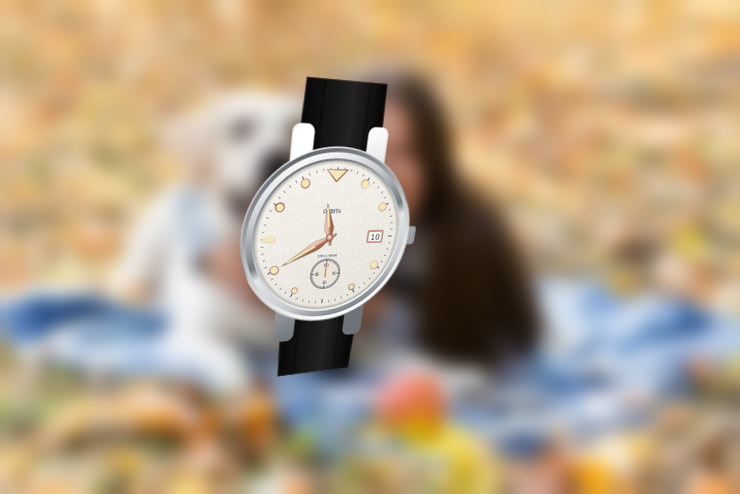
11:40
